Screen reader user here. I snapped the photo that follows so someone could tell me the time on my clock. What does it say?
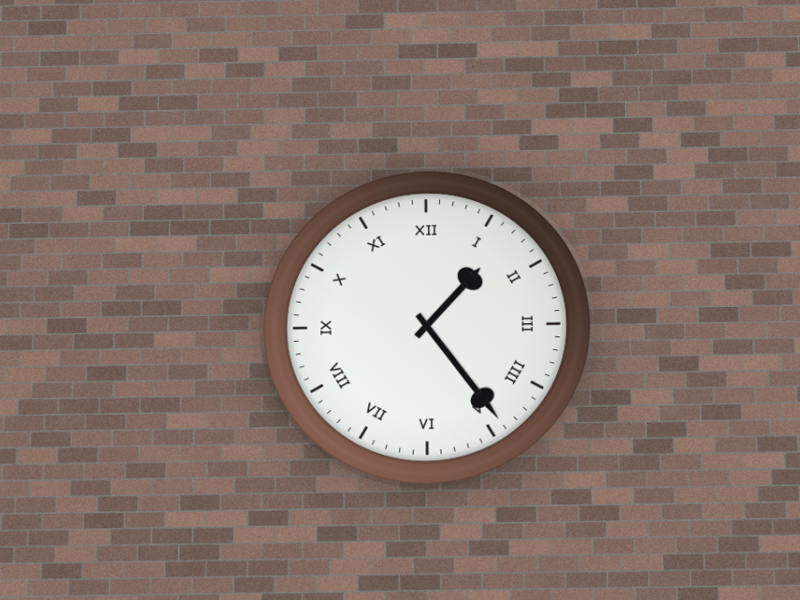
1:24
